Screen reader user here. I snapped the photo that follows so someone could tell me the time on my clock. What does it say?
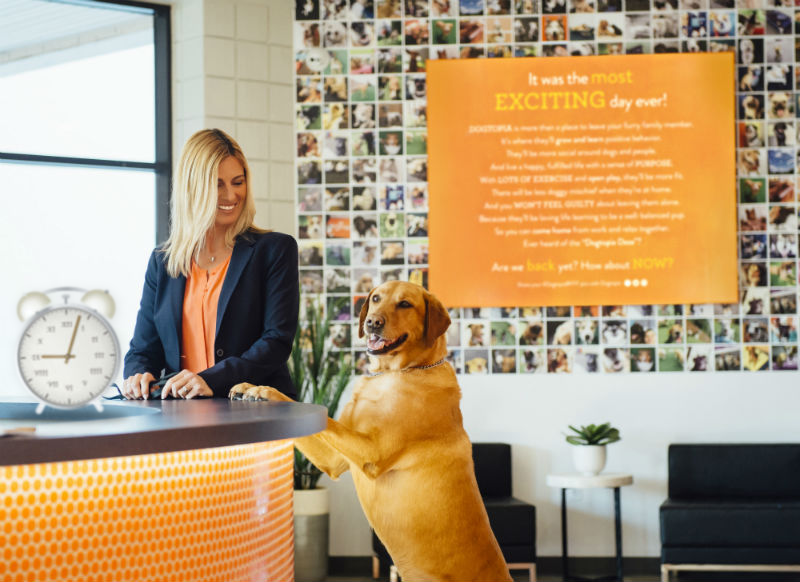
9:03
